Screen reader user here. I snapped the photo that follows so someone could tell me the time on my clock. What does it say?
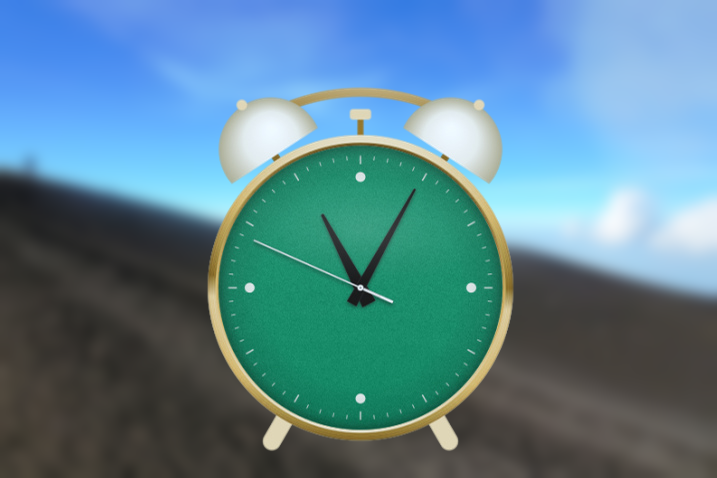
11:04:49
